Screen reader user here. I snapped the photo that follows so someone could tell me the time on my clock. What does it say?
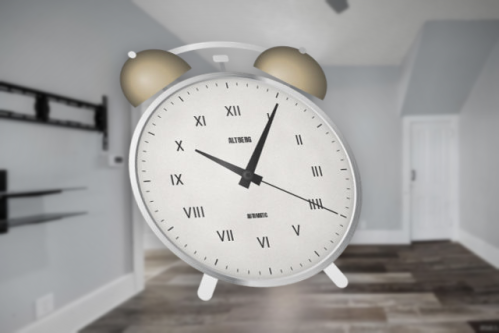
10:05:20
